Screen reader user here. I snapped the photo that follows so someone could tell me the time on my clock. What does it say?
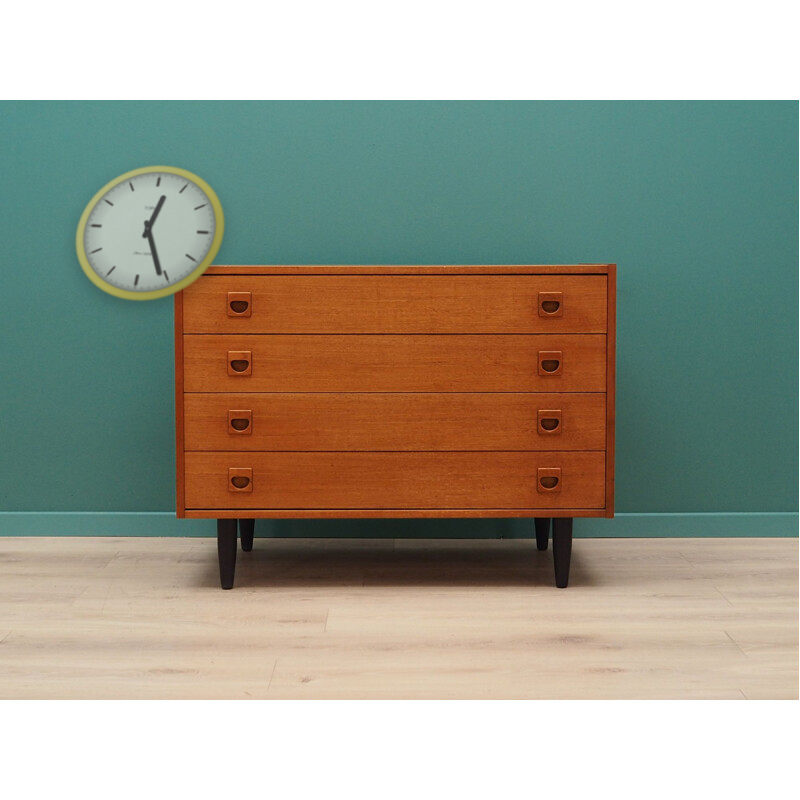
12:26
